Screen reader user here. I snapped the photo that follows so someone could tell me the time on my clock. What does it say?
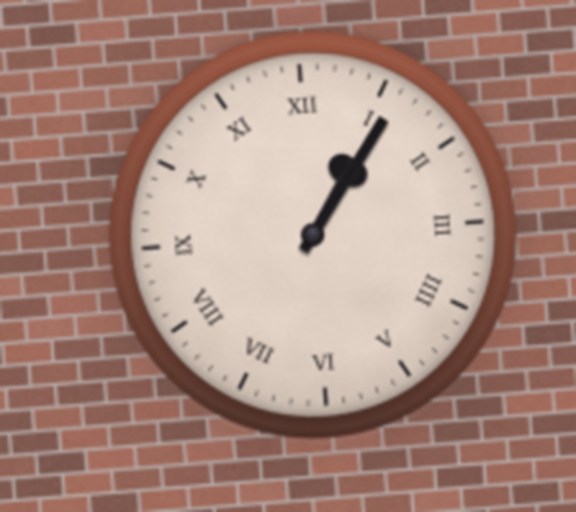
1:06
